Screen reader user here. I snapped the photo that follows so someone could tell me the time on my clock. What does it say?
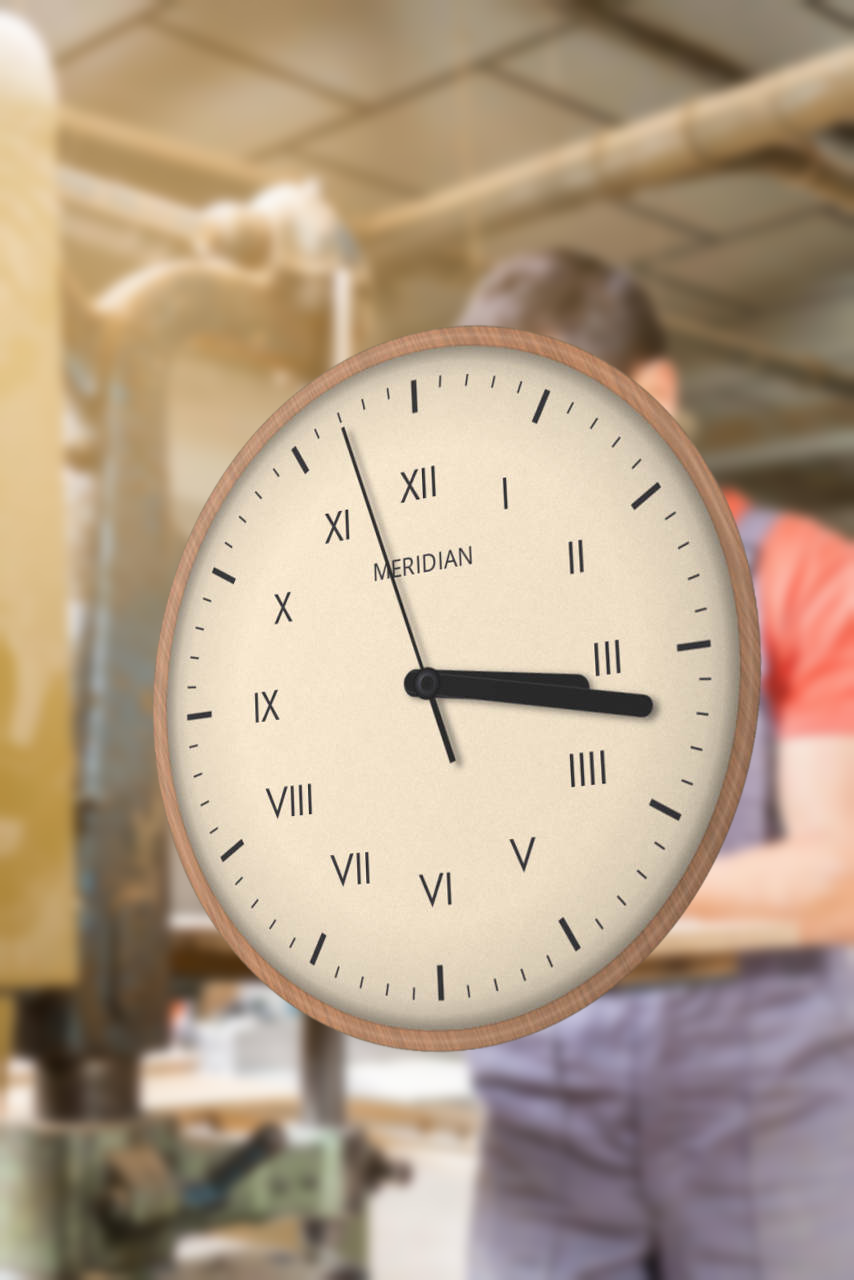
3:16:57
